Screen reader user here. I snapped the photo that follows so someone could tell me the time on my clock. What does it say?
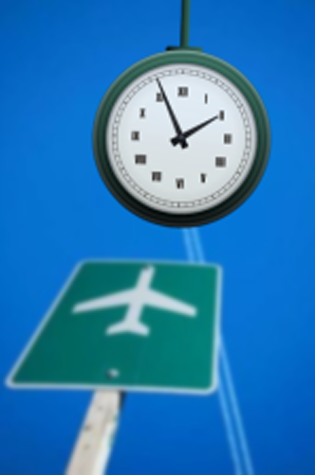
1:56
